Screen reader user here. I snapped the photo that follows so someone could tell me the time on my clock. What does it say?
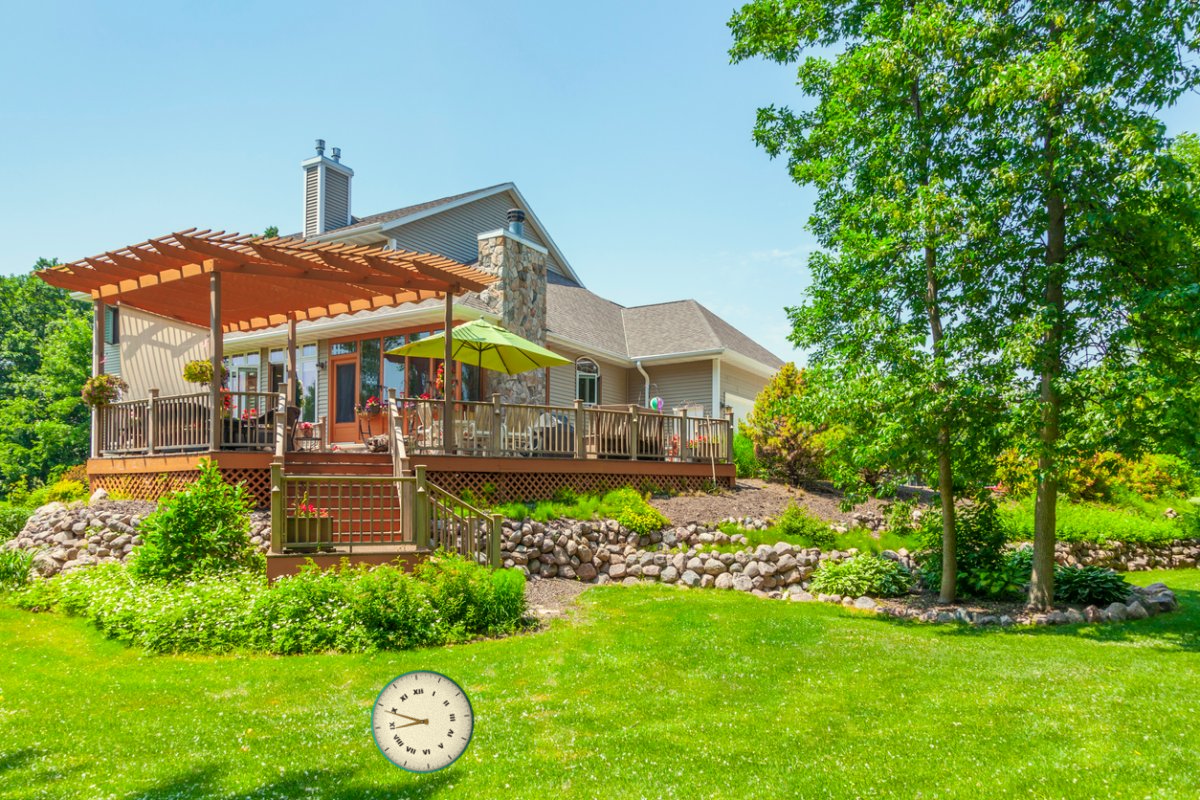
8:49
